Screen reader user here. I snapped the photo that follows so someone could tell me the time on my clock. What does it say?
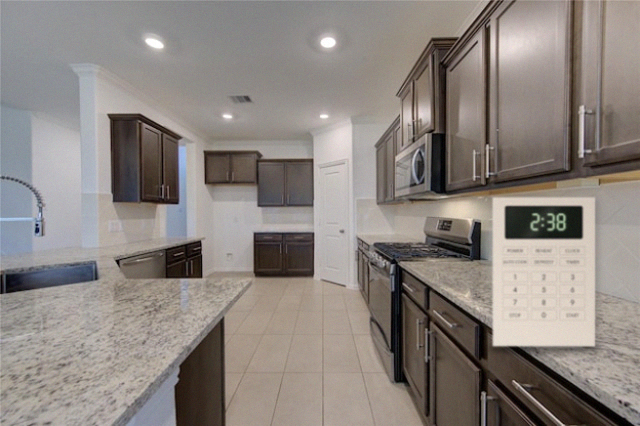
2:38
